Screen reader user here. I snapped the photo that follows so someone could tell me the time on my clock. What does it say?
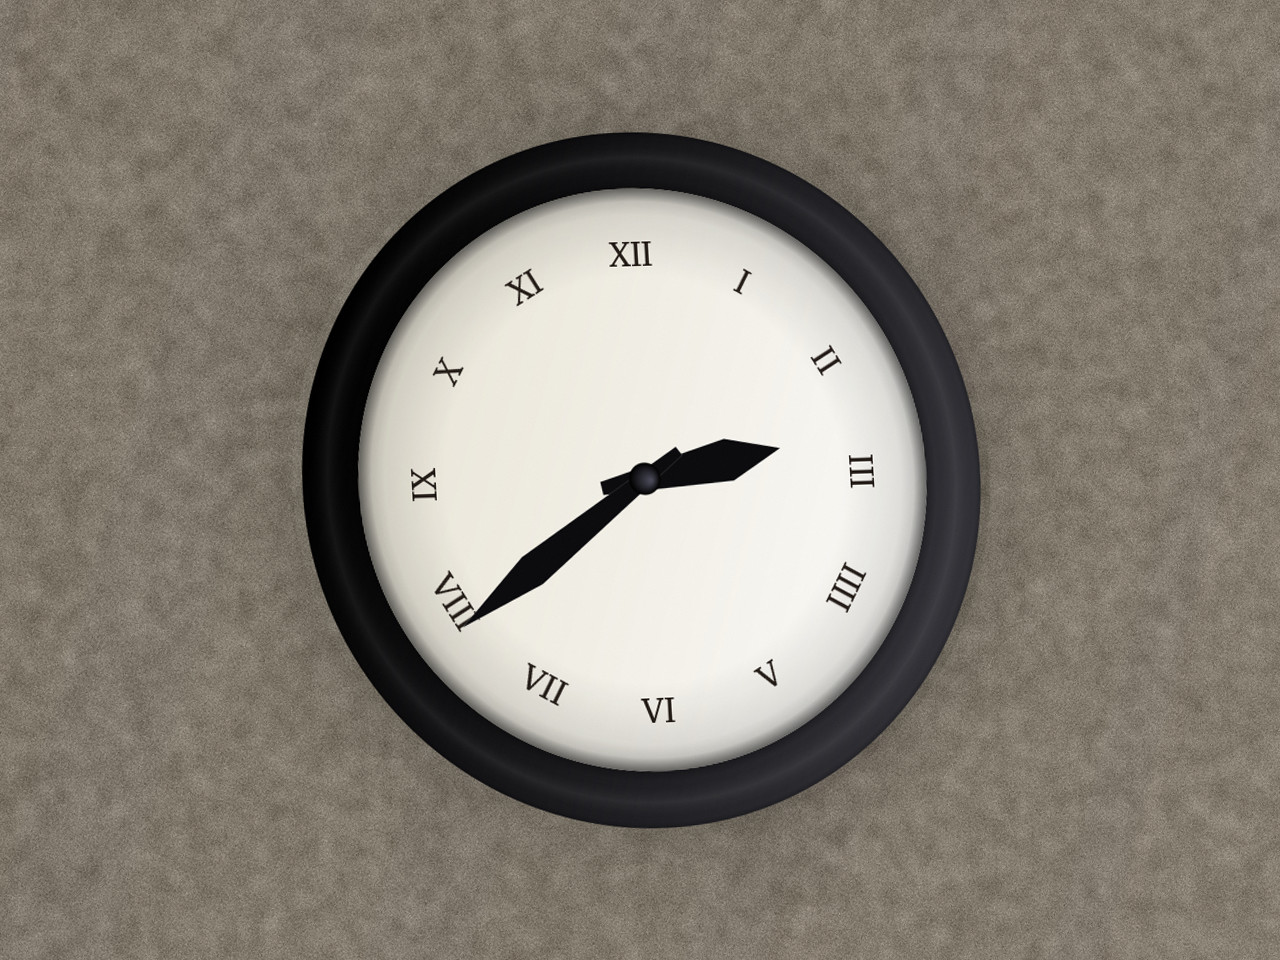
2:39
